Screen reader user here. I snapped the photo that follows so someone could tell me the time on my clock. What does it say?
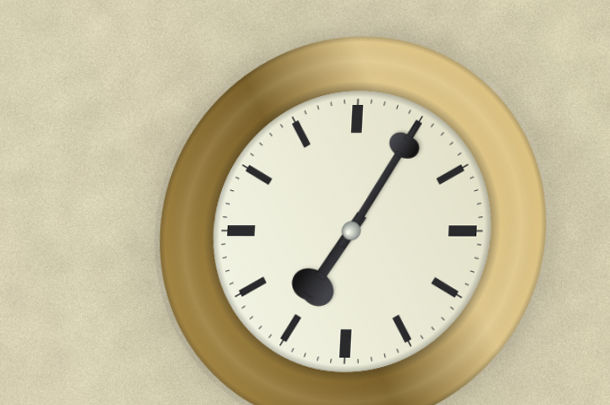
7:05
